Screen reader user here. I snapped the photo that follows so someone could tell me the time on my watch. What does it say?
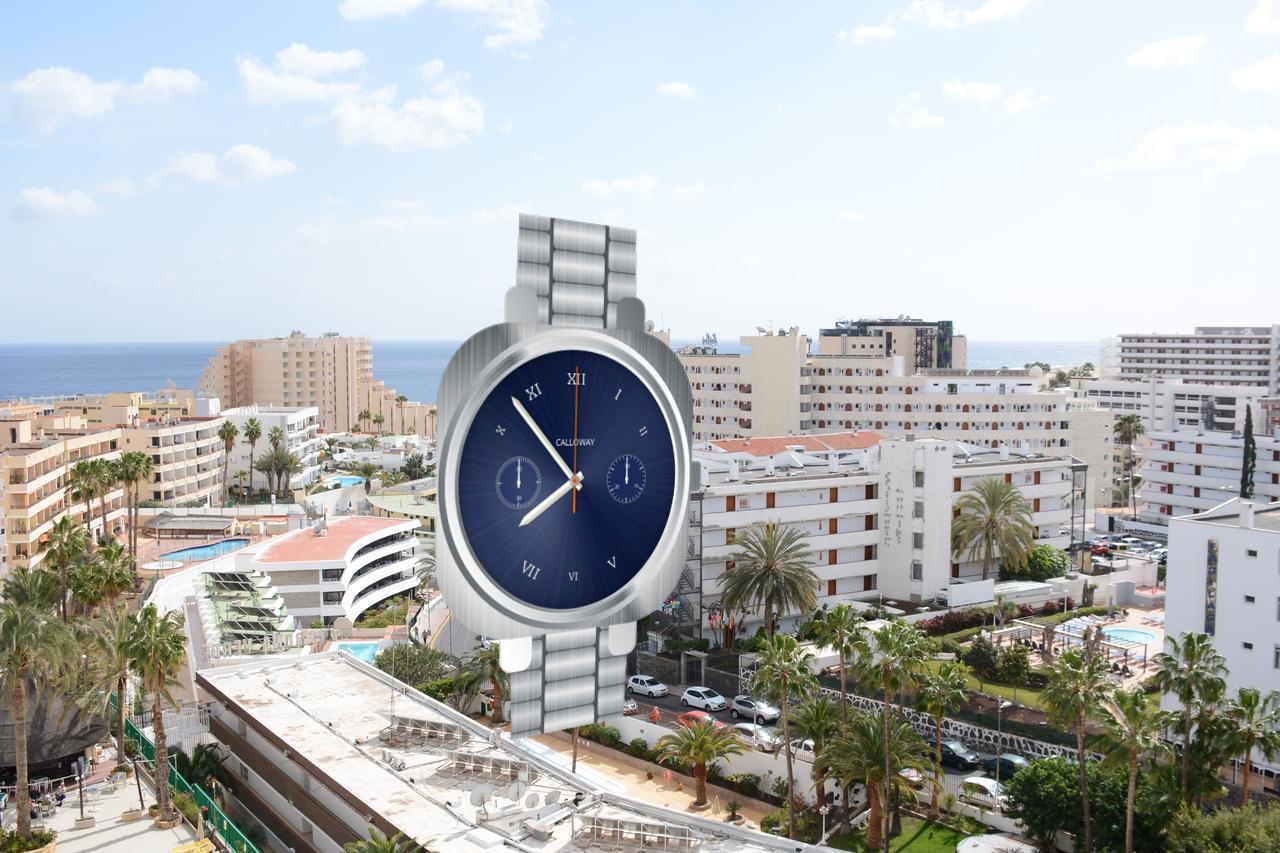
7:53
